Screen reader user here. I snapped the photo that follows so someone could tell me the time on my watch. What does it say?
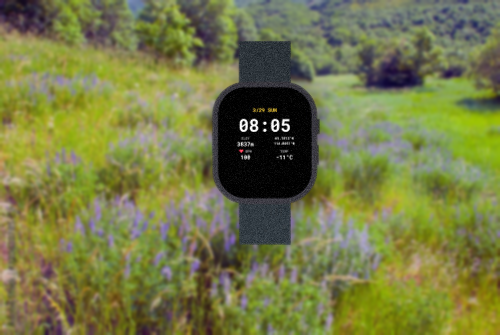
8:05
